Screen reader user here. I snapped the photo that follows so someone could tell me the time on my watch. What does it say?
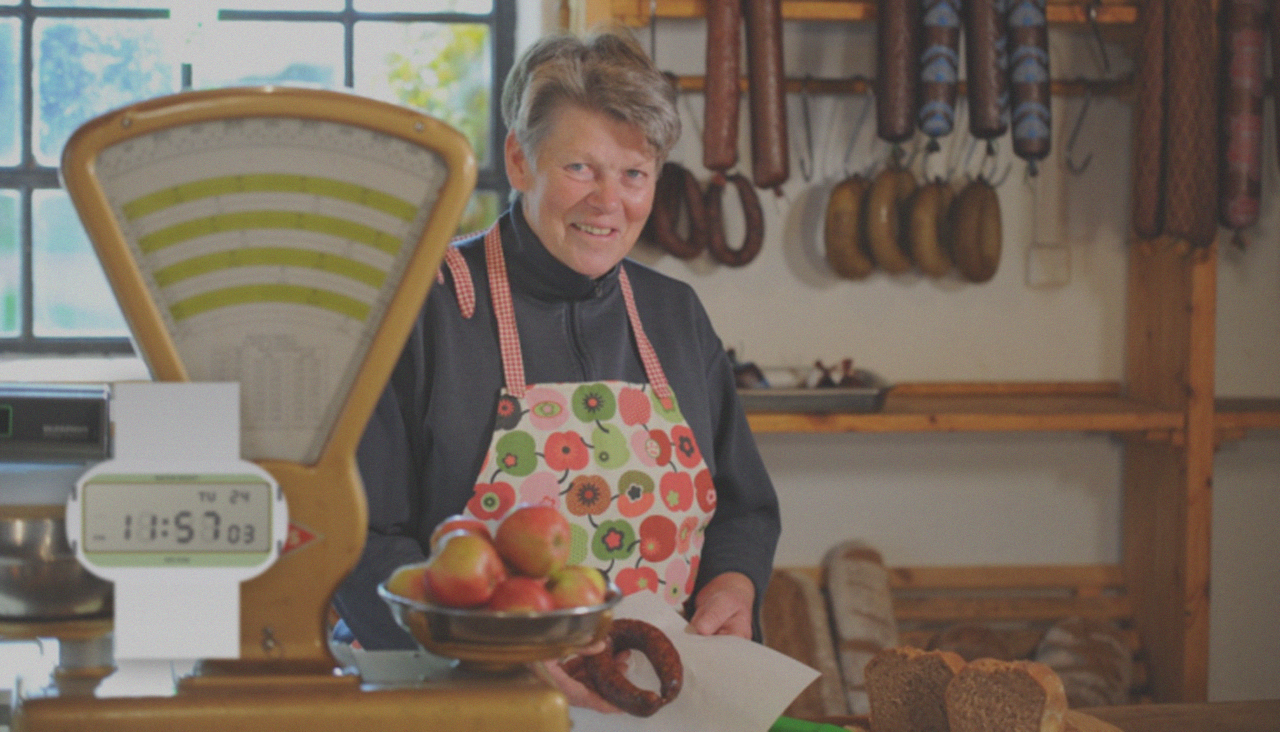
11:57:03
